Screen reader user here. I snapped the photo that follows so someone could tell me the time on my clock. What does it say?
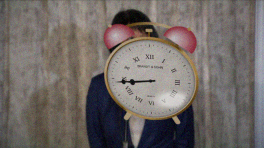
8:44
